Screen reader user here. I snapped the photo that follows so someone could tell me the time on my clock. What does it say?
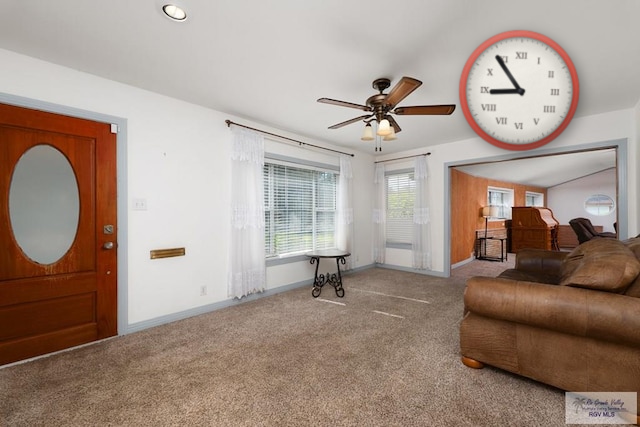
8:54
